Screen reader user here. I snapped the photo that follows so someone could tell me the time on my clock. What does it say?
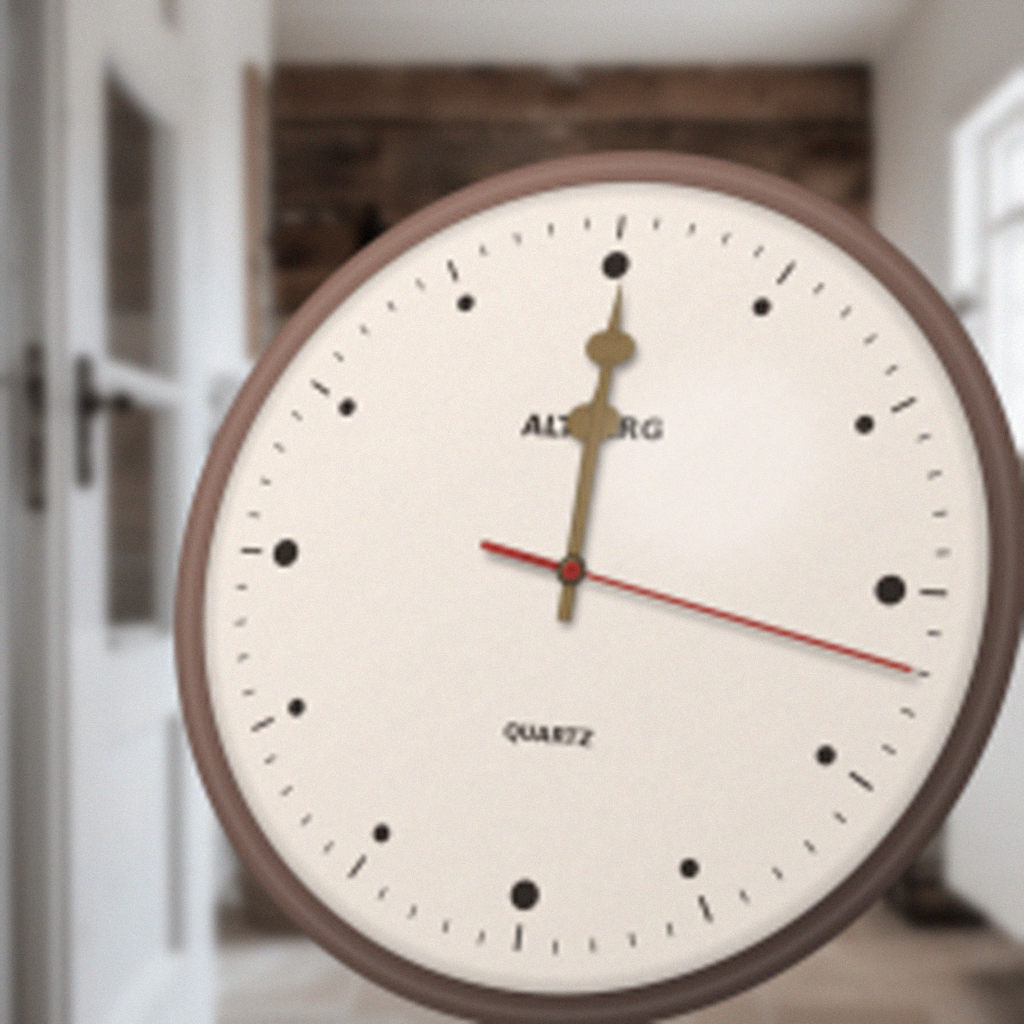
12:00:17
